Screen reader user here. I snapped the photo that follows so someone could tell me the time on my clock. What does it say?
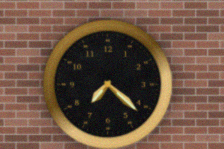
7:22
